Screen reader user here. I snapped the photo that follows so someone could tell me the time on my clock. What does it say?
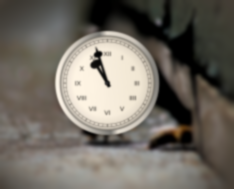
10:57
